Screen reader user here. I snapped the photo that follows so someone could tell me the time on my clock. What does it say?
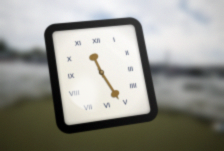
11:26
